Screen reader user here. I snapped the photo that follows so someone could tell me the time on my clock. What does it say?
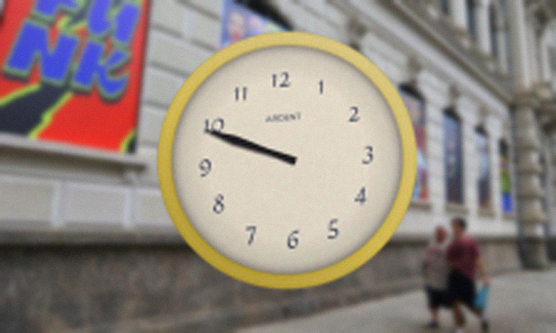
9:49
